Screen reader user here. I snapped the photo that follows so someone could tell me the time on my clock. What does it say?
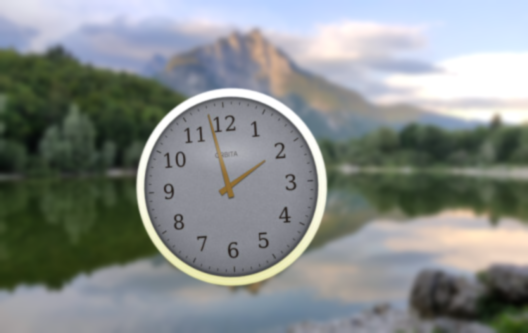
1:58
